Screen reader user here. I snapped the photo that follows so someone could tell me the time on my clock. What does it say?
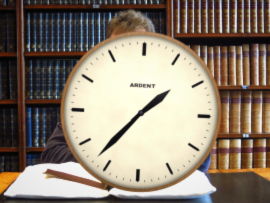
1:37
